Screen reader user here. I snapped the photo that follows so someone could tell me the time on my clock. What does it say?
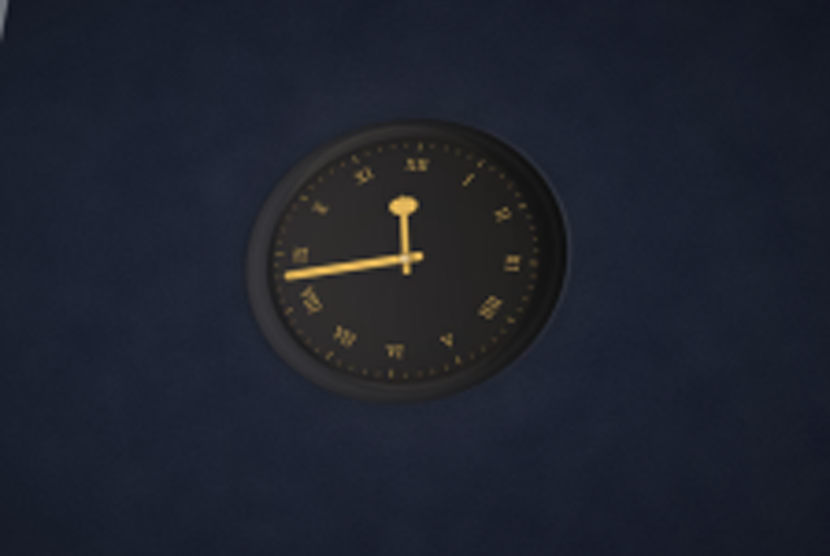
11:43
